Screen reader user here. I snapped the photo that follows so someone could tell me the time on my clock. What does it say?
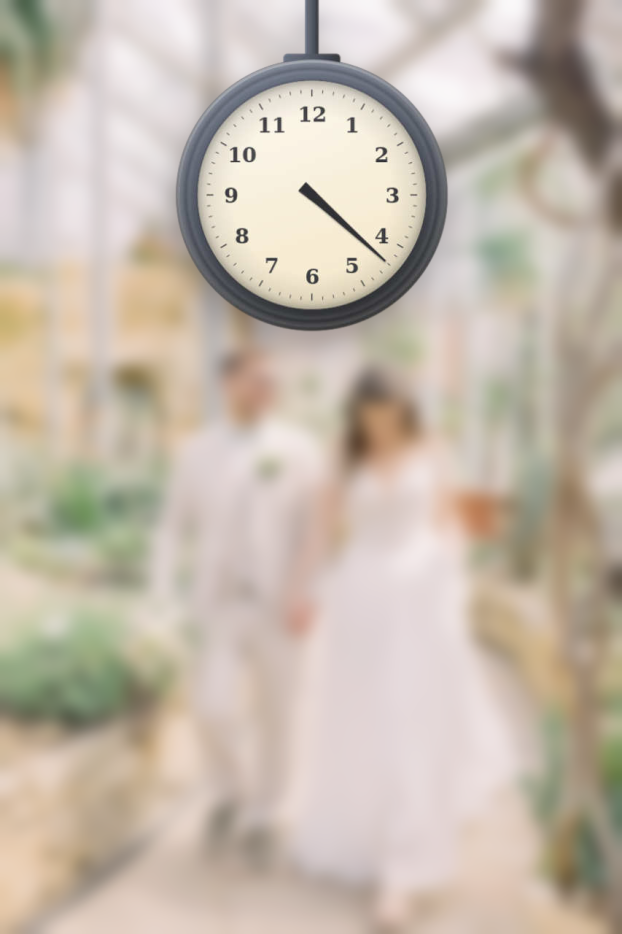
4:22
